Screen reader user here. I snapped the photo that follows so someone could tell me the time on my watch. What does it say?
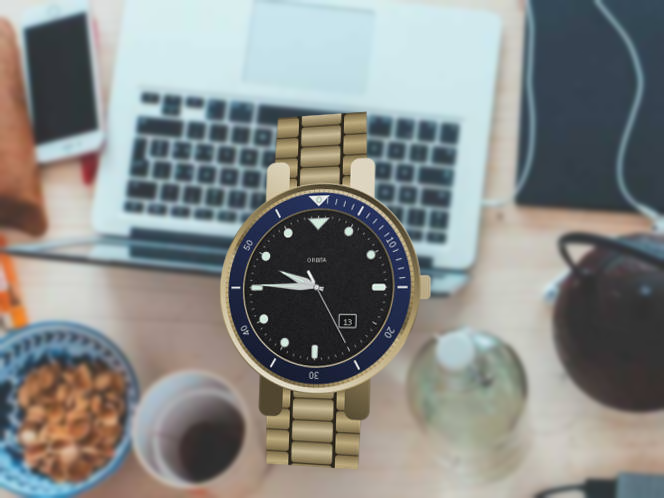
9:45:25
